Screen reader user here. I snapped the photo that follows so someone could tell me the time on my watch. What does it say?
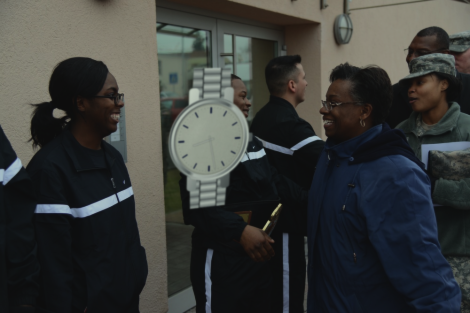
8:28
